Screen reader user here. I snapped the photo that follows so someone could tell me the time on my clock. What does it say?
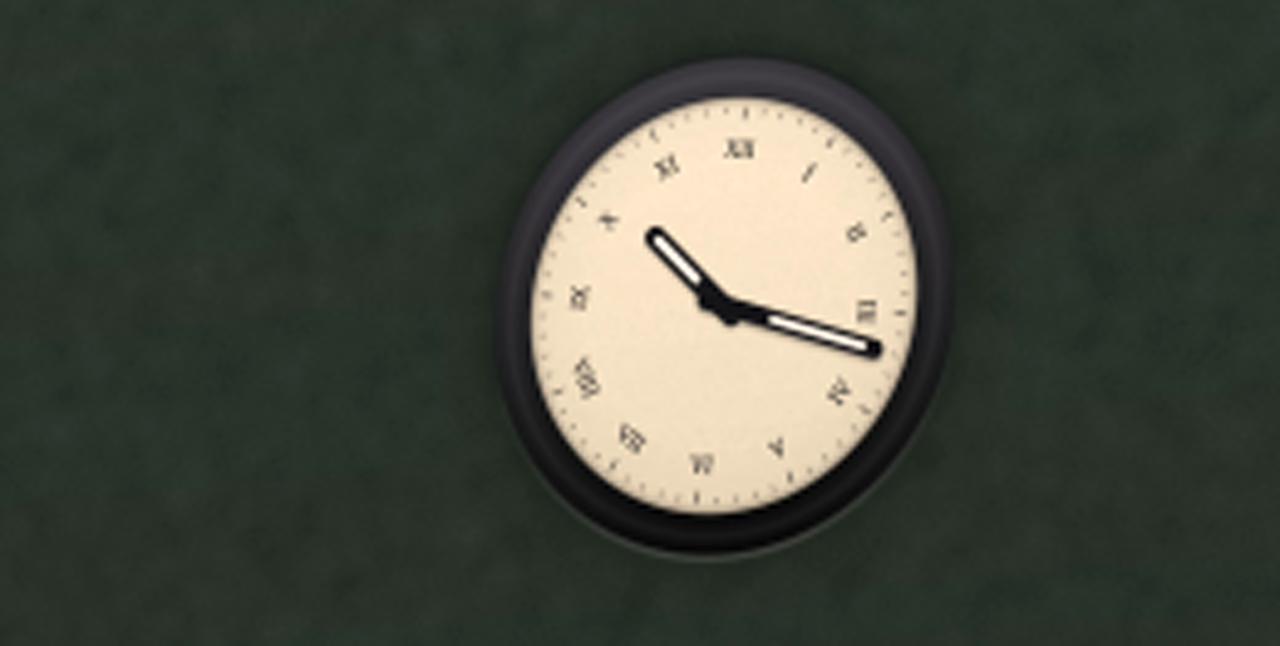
10:17
